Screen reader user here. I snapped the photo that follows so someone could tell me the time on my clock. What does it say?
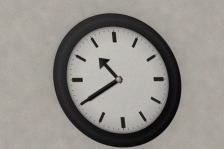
10:40
